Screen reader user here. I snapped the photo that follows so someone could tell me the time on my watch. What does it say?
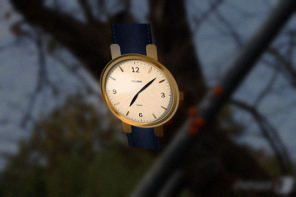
7:08
